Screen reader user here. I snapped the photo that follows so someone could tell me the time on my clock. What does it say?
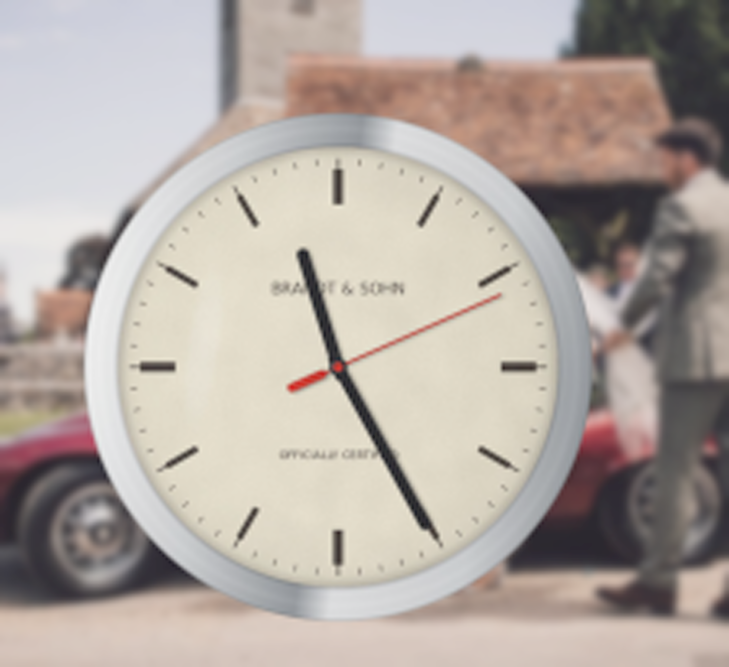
11:25:11
